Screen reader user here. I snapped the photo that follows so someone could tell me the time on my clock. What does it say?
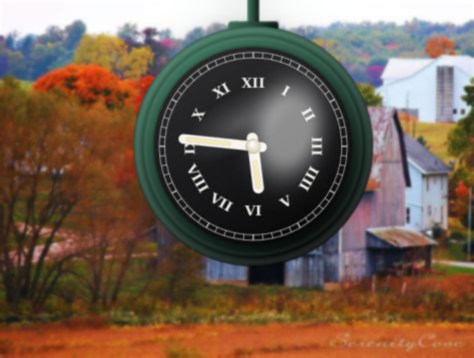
5:46
